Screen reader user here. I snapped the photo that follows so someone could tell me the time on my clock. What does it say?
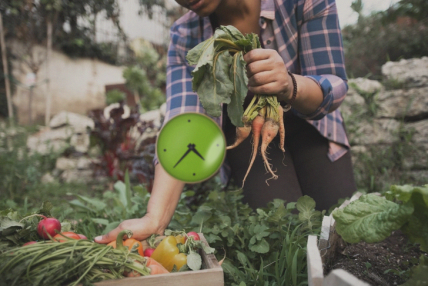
4:38
